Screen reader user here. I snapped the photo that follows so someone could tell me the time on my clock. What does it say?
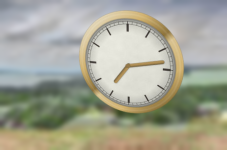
7:13
